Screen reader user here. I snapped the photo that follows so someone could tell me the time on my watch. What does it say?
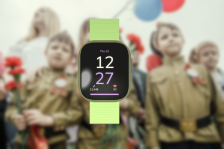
12:27
